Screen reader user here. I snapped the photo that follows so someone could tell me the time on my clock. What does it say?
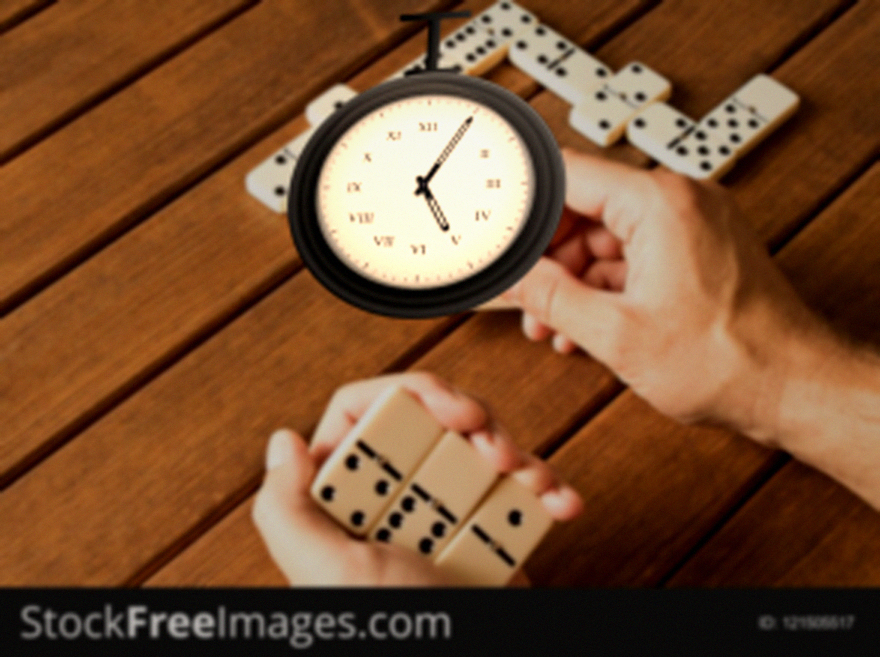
5:05
